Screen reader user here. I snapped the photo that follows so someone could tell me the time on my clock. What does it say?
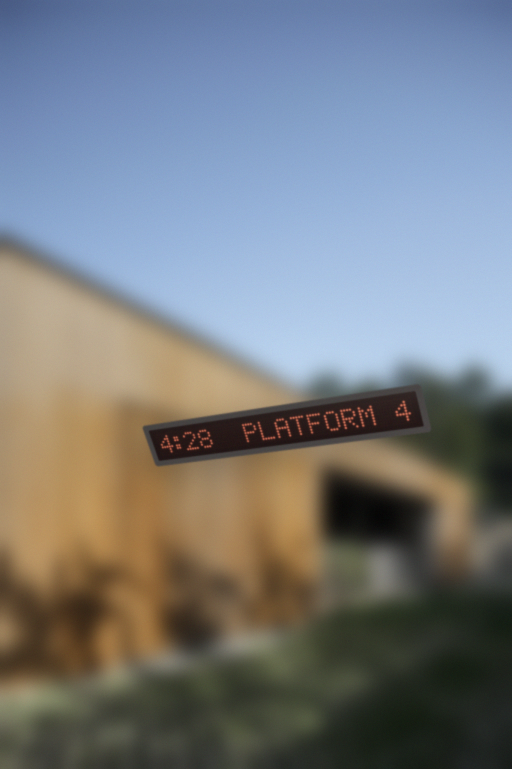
4:28
